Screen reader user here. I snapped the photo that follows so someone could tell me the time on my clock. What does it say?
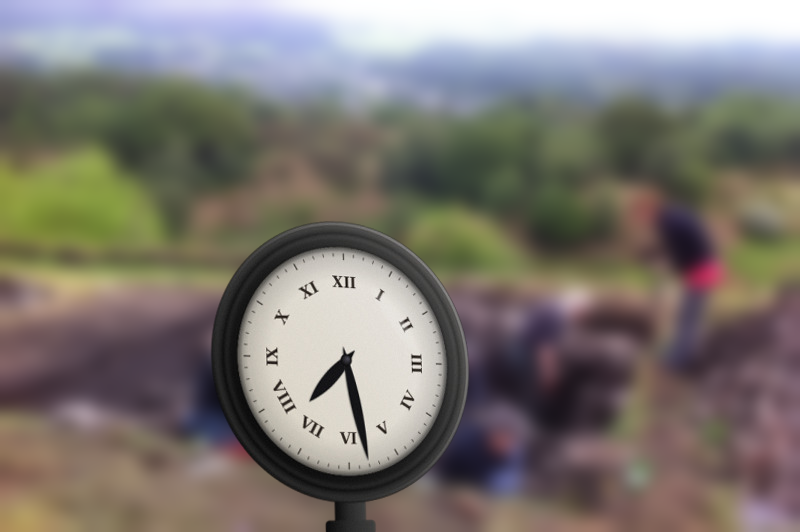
7:28
